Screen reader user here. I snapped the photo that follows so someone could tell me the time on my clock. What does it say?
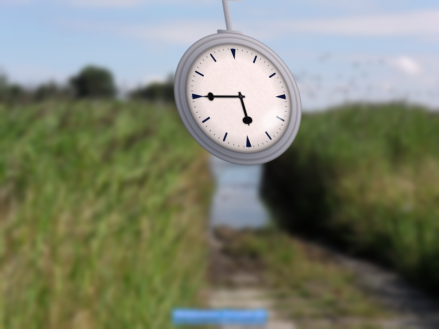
5:45
